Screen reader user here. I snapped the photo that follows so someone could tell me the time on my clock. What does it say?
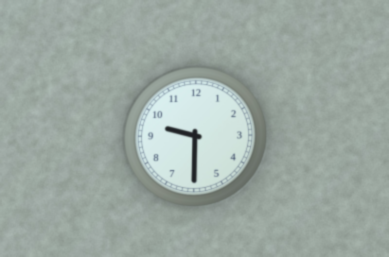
9:30
